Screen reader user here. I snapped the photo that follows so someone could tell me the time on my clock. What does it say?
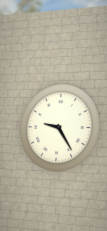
9:24
